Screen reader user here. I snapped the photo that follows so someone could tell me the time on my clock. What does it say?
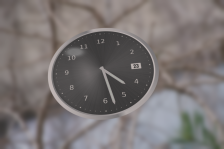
4:28
